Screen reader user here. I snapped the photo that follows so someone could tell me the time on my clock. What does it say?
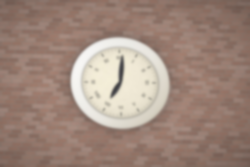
7:01
